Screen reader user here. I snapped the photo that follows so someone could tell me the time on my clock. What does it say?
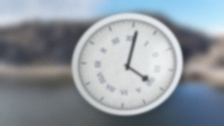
4:01
